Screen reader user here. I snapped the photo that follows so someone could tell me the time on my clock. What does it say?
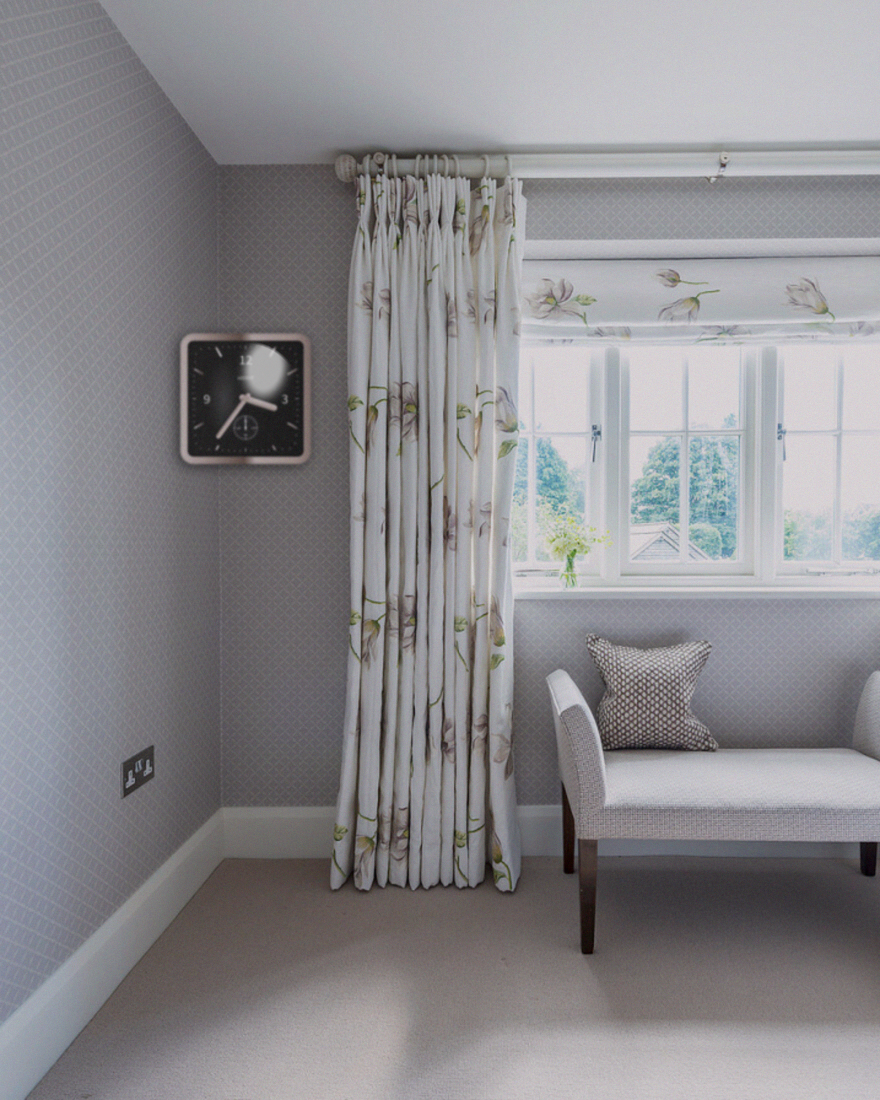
3:36
